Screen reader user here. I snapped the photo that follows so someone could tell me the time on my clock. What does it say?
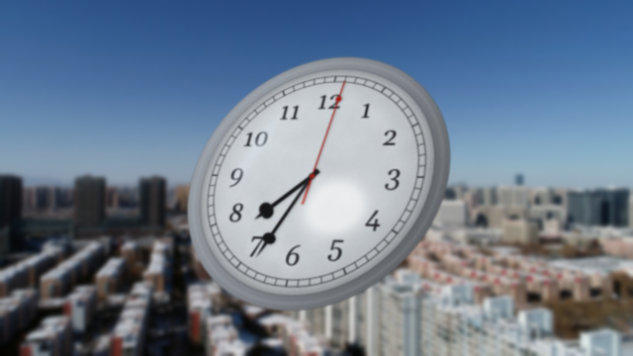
7:34:01
